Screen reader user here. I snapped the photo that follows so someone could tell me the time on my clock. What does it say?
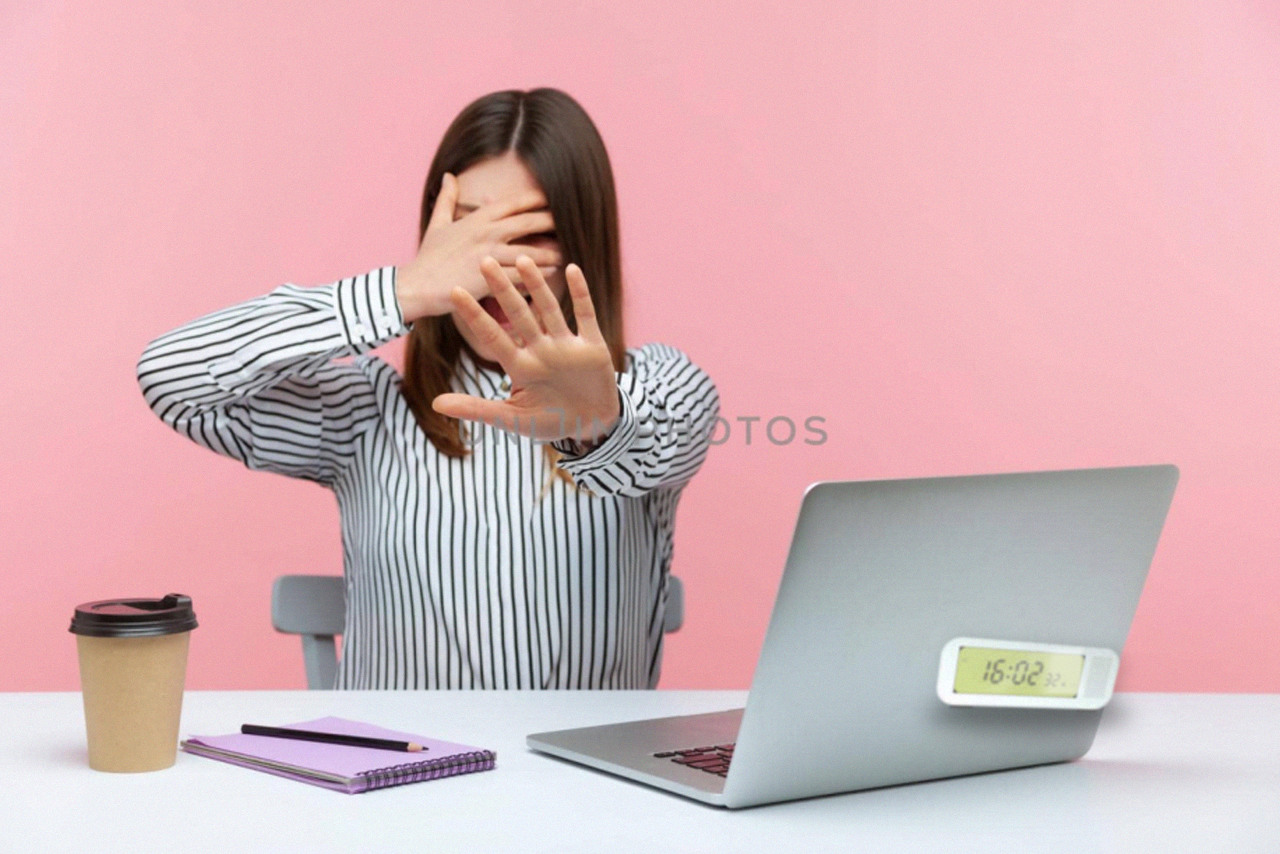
16:02
